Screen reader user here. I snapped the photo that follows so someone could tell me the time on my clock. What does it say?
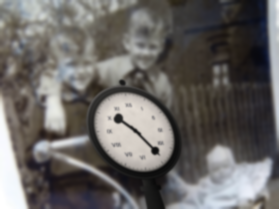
10:24
